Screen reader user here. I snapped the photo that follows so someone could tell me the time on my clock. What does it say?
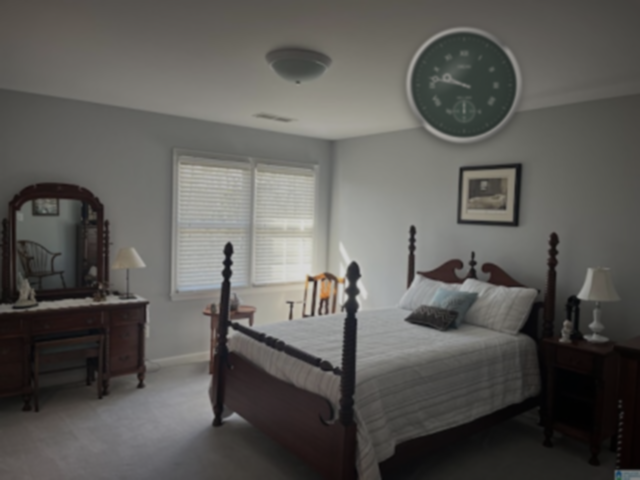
9:47
